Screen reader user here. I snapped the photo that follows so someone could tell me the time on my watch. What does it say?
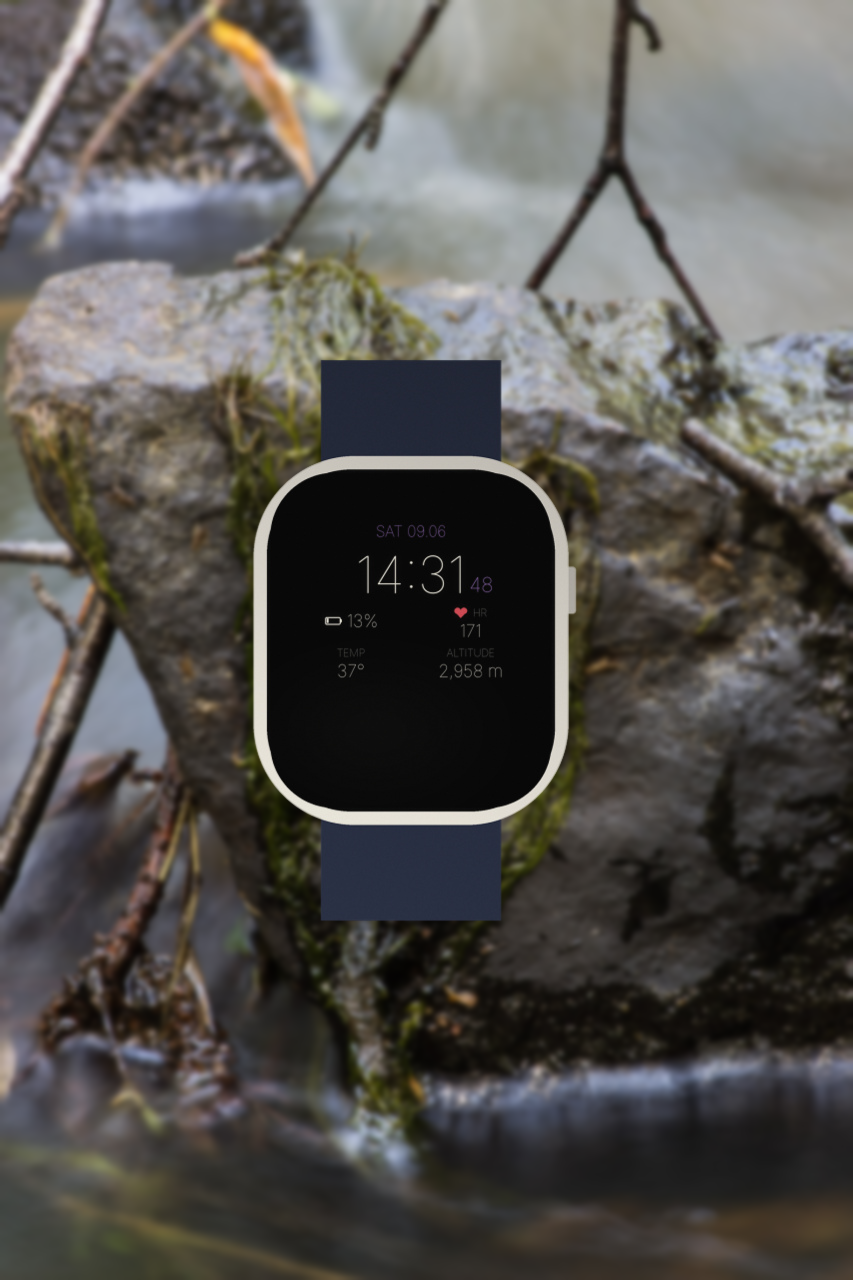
14:31:48
